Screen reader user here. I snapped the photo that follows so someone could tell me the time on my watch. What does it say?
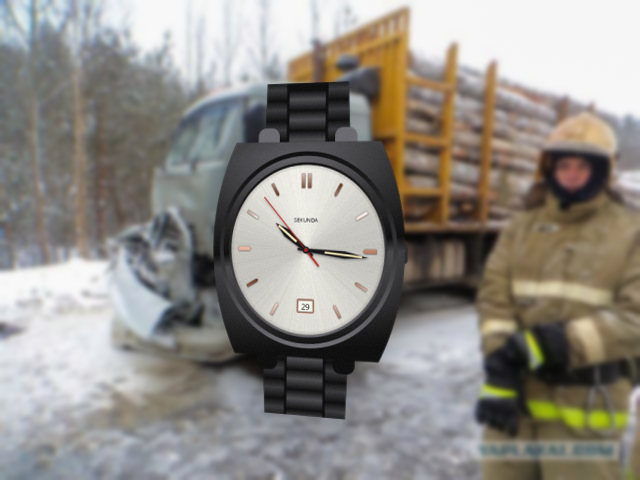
10:15:53
